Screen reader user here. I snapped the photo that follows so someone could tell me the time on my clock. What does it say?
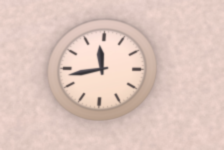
11:43
